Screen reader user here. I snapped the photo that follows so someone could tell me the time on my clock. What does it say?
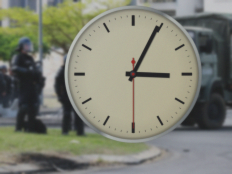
3:04:30
